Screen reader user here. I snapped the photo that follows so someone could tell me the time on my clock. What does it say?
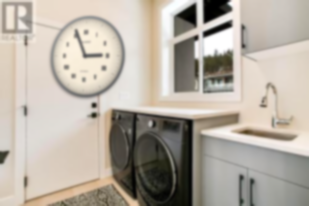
2:56
